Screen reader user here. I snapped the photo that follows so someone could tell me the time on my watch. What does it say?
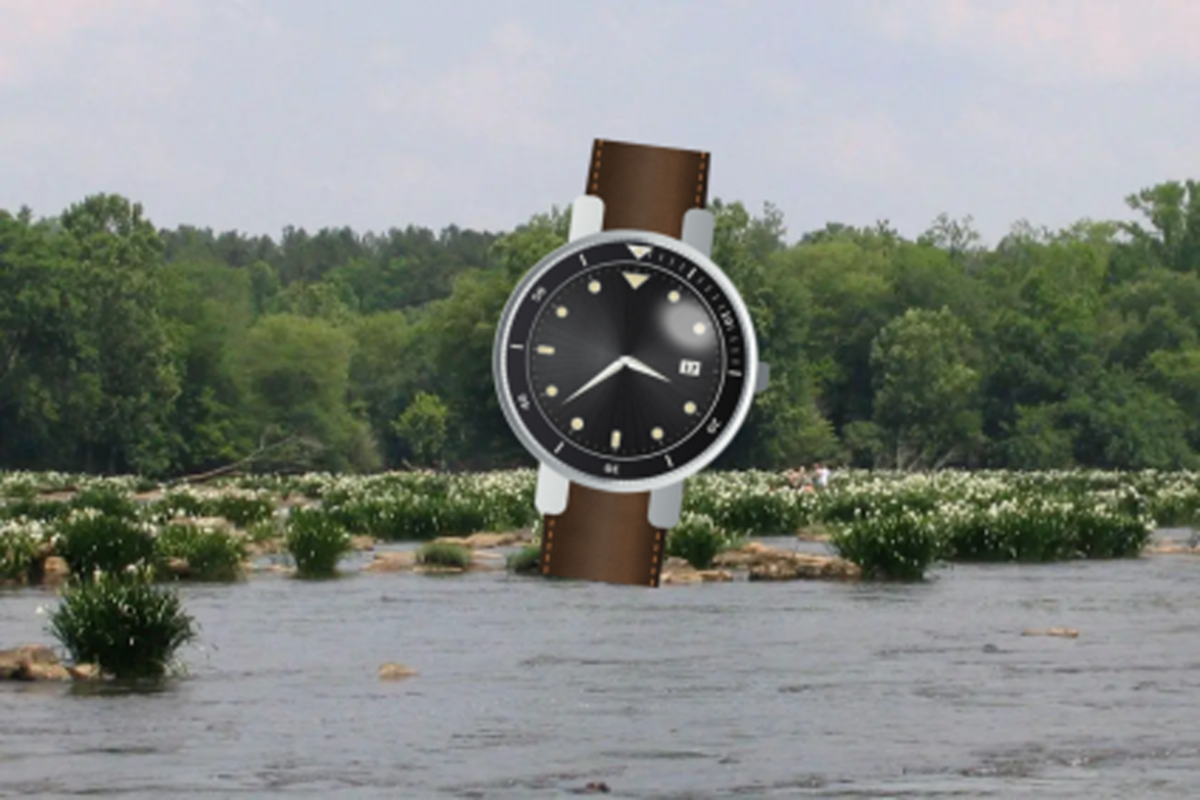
3:38
